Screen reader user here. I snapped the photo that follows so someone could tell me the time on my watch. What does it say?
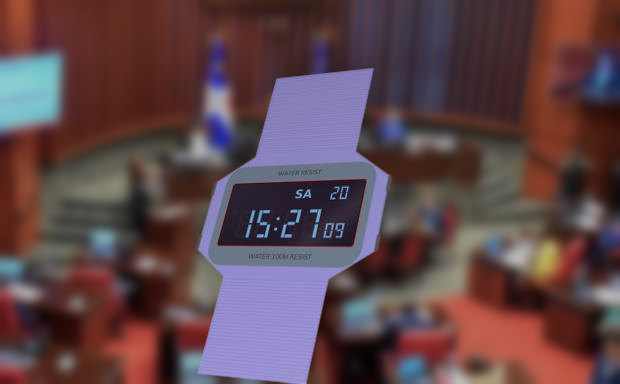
15:27:09
